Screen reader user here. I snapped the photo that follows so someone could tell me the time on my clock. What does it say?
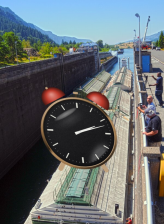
2:12
